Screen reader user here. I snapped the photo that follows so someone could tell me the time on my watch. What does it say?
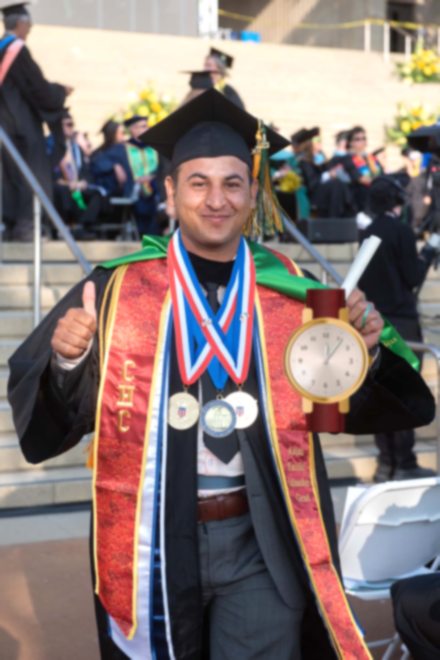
12:06
